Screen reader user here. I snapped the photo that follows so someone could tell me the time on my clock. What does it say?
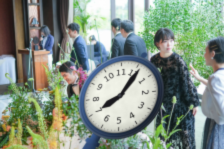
7:01
